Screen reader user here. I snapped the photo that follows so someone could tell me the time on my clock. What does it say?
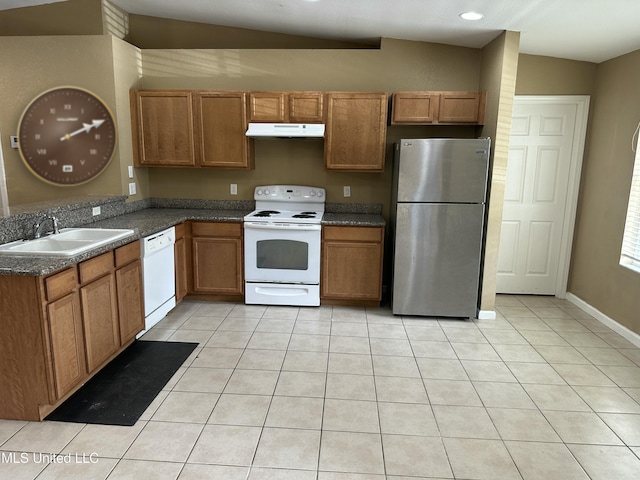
2:11
